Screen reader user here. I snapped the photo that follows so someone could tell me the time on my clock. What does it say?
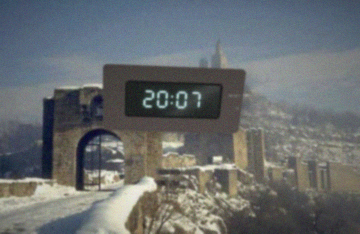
20:07
